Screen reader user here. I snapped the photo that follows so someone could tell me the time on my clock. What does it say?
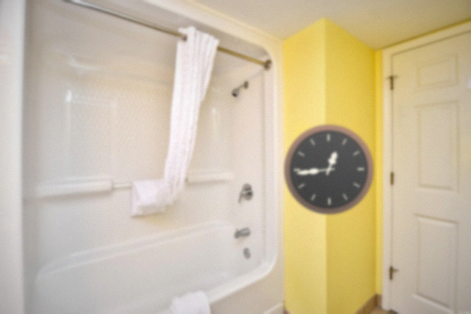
12:44
